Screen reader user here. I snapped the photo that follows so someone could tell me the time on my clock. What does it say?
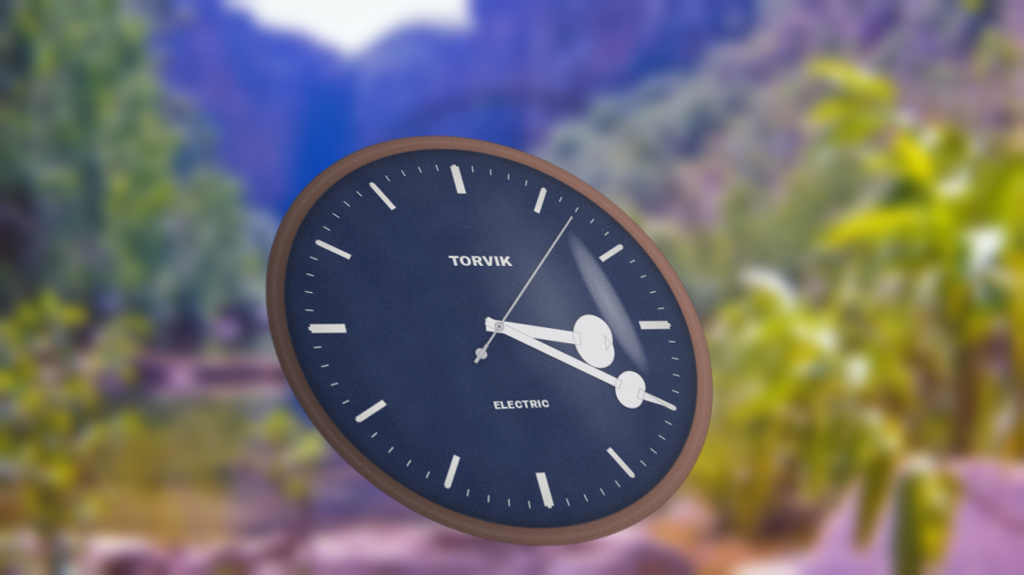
3:20:07
